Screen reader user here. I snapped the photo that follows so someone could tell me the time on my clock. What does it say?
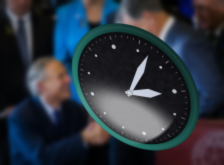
3:07
